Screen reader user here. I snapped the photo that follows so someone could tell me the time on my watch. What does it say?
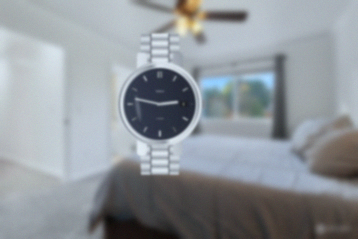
2:47
